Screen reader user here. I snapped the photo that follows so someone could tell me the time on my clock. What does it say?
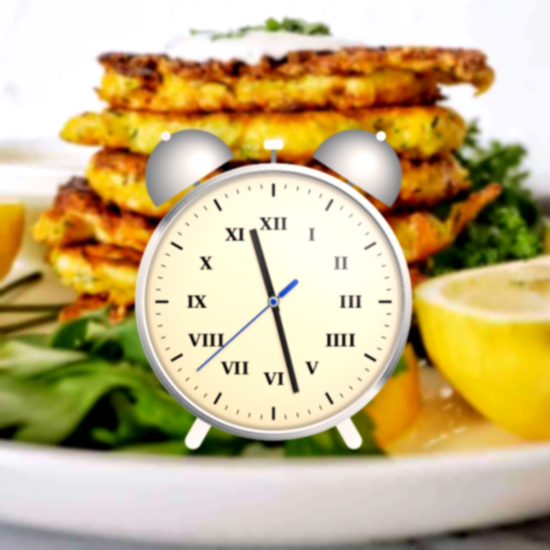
11:27:38
